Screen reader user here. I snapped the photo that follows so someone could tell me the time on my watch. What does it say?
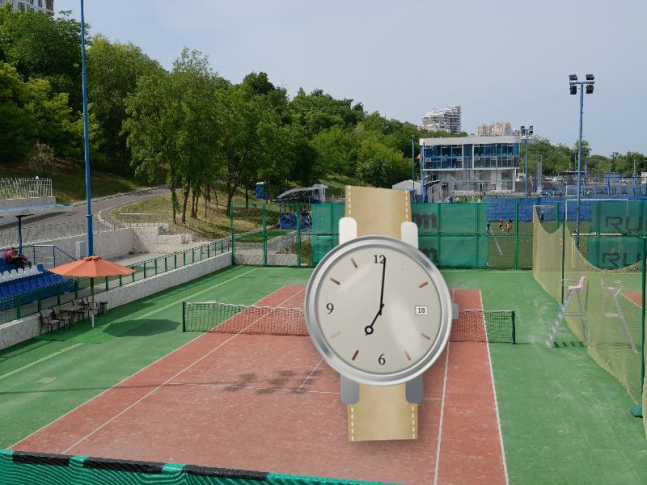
7:01
